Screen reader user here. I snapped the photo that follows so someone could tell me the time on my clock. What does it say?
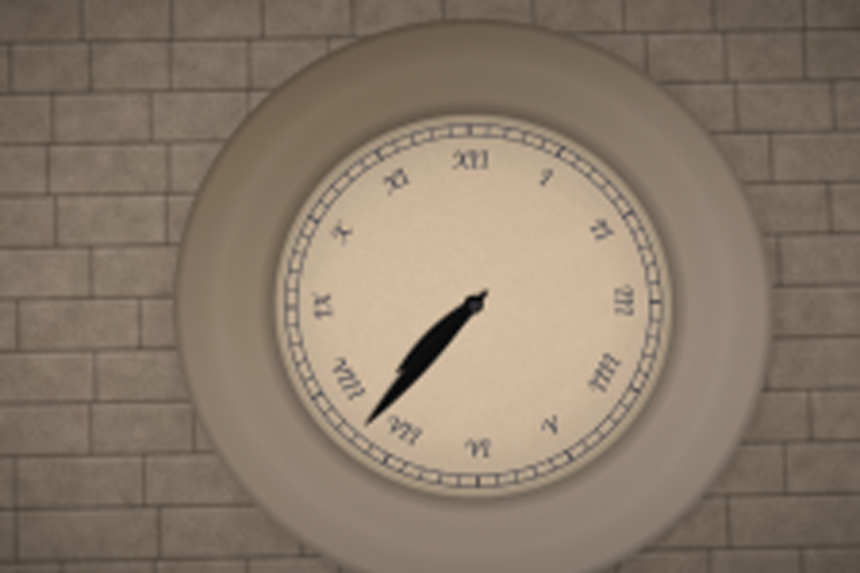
7:37
